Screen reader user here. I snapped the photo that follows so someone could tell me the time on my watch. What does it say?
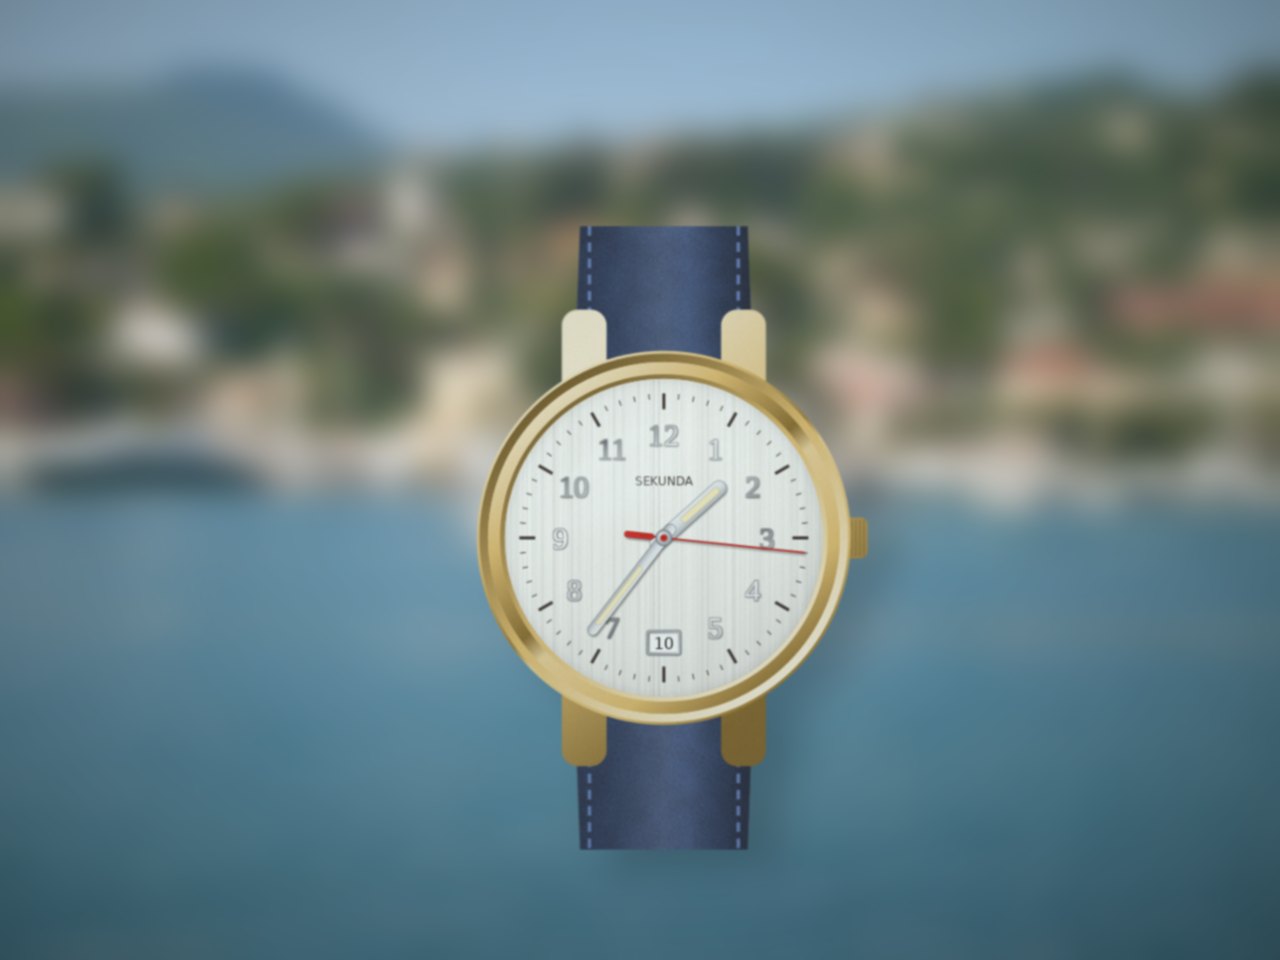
1:36:16
